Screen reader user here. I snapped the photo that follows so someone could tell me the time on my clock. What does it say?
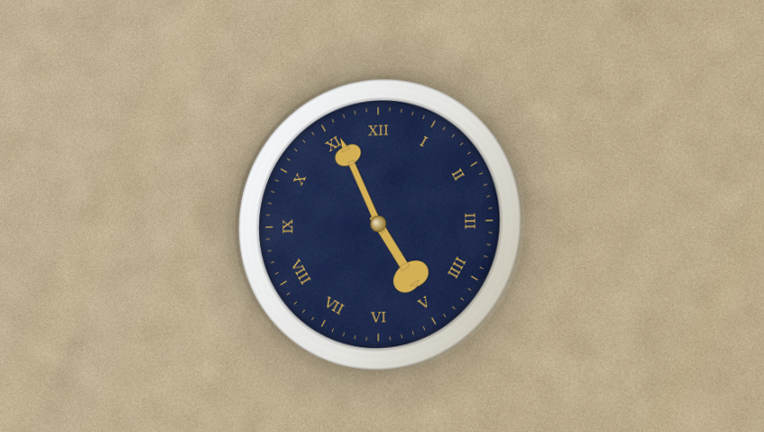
4:56
